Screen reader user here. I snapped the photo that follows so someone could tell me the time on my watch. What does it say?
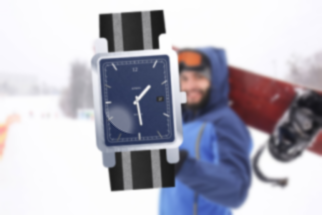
1:29
